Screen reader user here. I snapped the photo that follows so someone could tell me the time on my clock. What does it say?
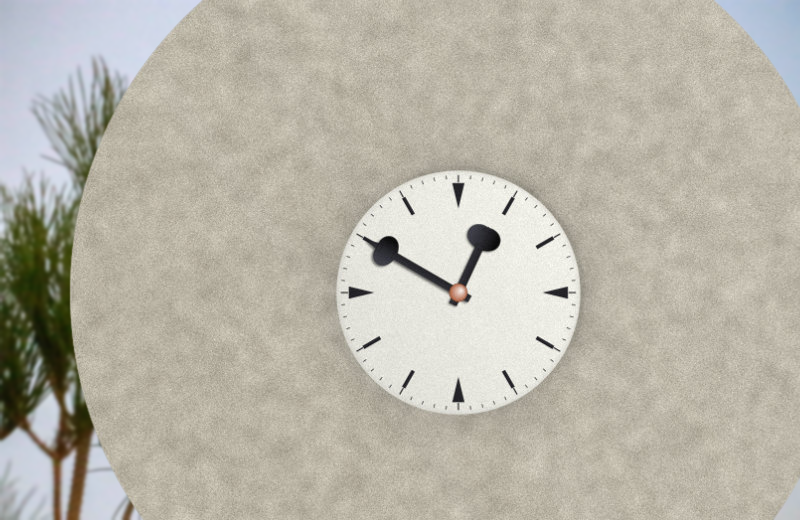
12:50
